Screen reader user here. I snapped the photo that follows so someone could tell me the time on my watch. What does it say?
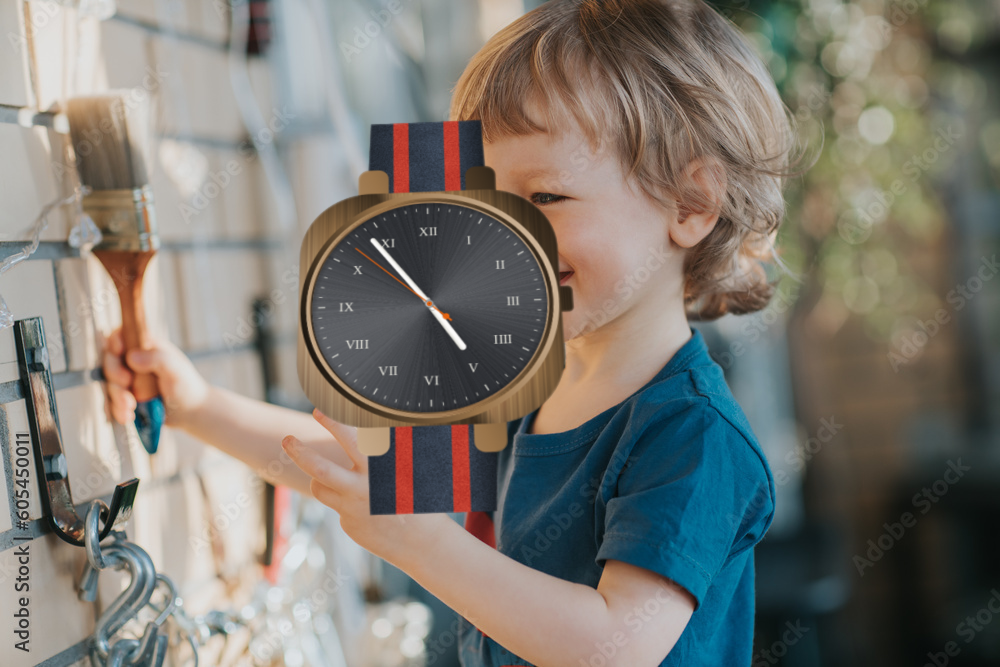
4:53:52
